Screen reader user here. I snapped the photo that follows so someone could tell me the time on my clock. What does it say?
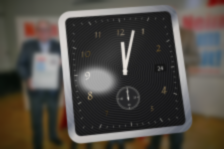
12:03
